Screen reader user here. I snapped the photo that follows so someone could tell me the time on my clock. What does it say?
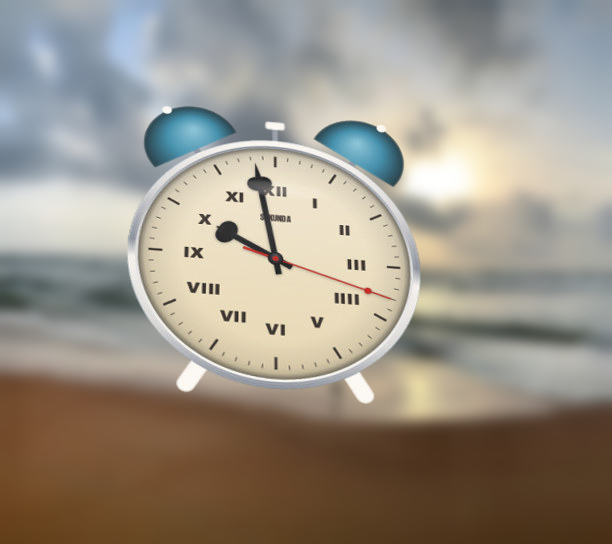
9:58:18
